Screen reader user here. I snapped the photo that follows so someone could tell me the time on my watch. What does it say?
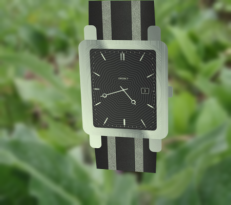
4:42
